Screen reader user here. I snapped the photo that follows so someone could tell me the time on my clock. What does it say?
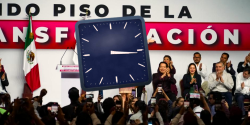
3:16
